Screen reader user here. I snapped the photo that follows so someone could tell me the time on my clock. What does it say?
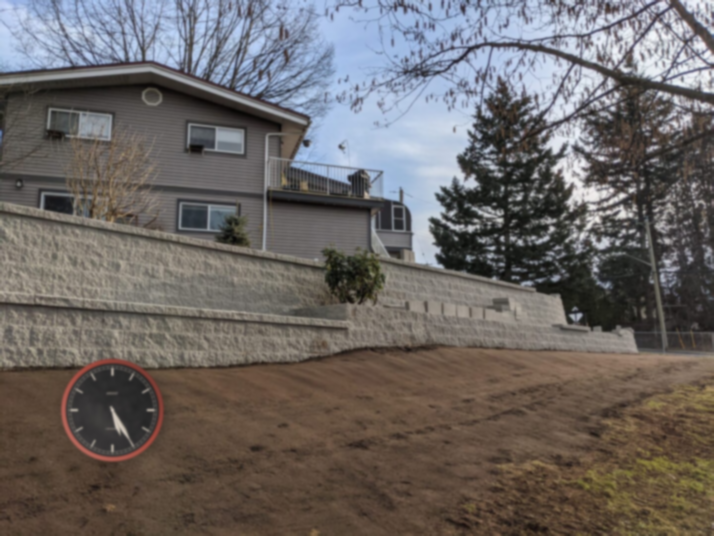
5:25
